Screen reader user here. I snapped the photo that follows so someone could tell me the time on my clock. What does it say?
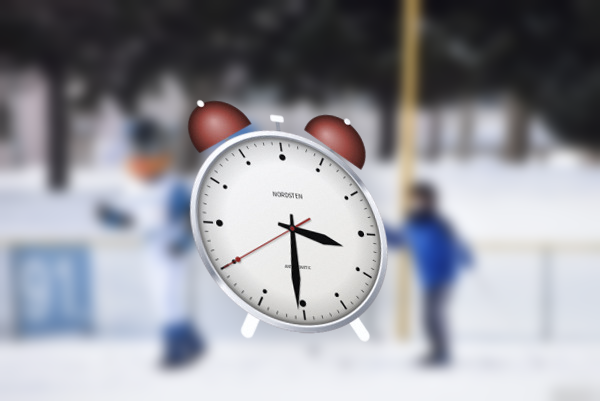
3:30:40
